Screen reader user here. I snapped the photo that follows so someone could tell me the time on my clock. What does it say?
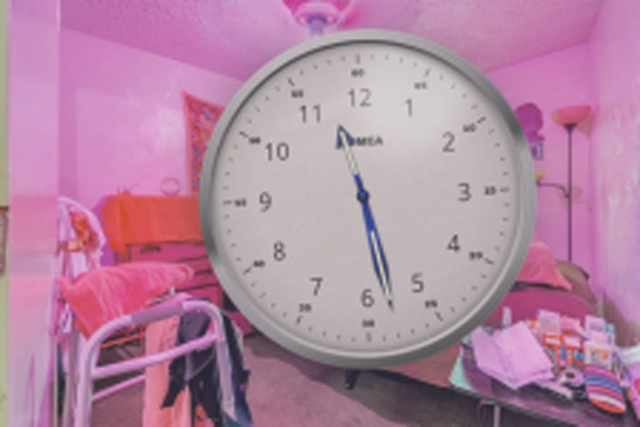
11:28
